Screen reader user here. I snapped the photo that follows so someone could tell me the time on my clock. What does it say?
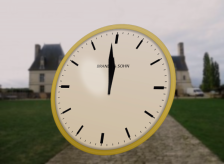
11:59
